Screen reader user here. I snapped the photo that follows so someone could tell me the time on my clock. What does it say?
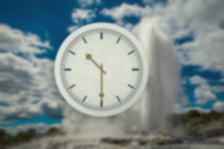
10:30
